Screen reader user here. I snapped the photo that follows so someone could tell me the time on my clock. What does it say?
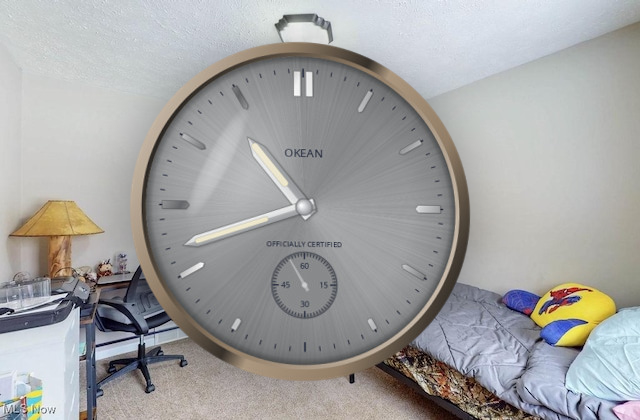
10:41:55
